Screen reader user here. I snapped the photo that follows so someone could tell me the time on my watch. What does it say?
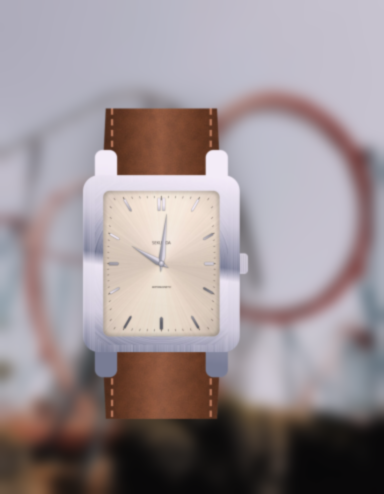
10:01
